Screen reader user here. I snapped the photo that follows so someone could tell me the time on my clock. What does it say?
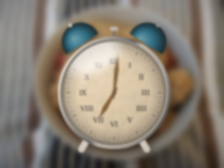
7:01
